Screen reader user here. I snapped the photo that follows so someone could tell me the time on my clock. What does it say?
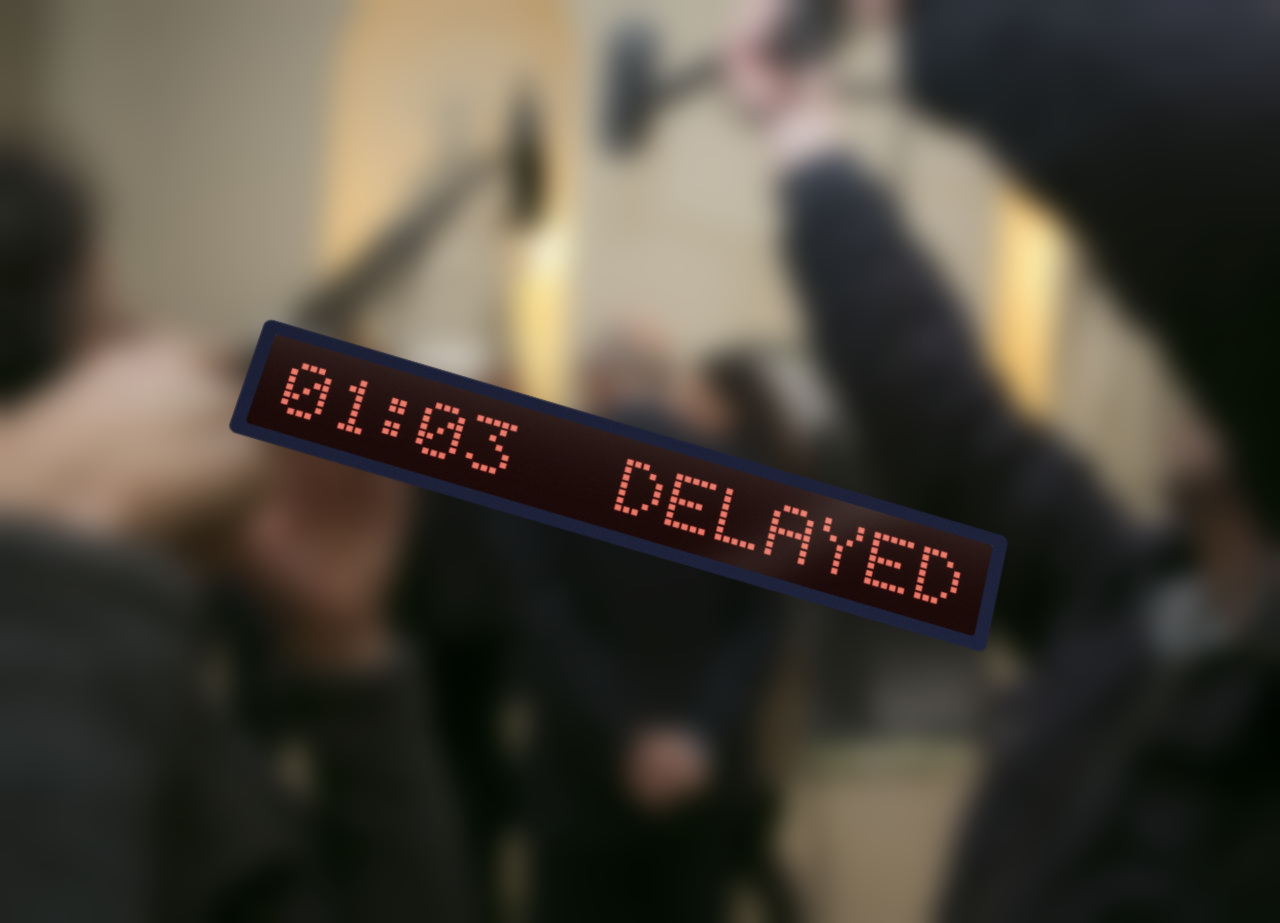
1:03
